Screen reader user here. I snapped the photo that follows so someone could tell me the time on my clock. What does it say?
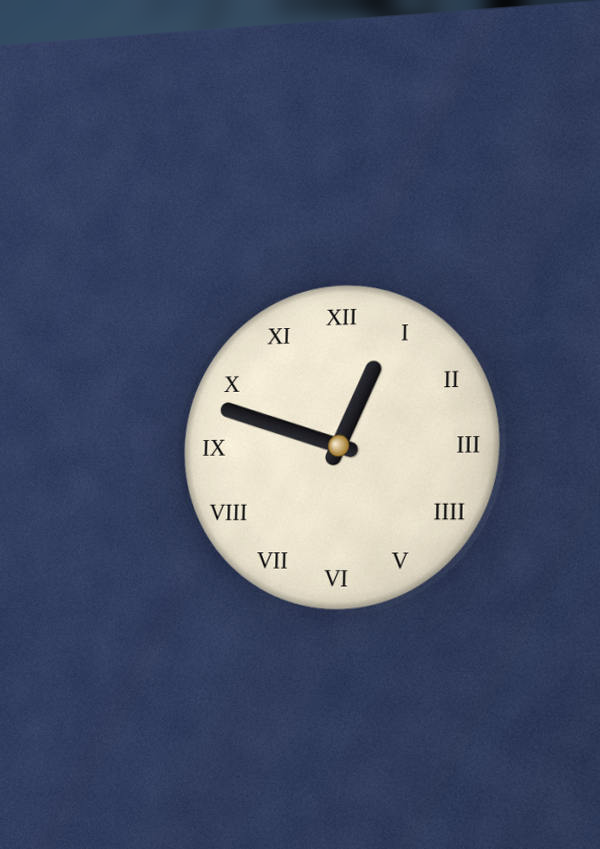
12:48
